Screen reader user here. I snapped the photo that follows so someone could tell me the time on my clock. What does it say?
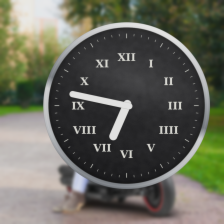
6:47
